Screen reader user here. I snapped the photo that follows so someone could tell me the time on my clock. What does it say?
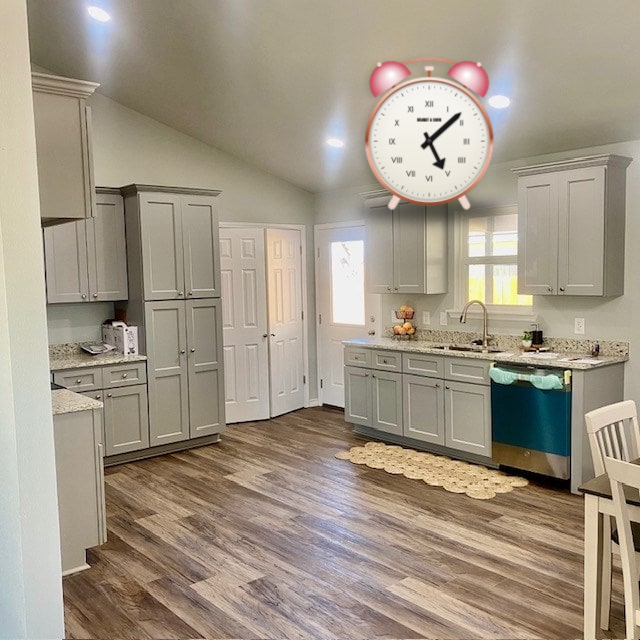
5:08
